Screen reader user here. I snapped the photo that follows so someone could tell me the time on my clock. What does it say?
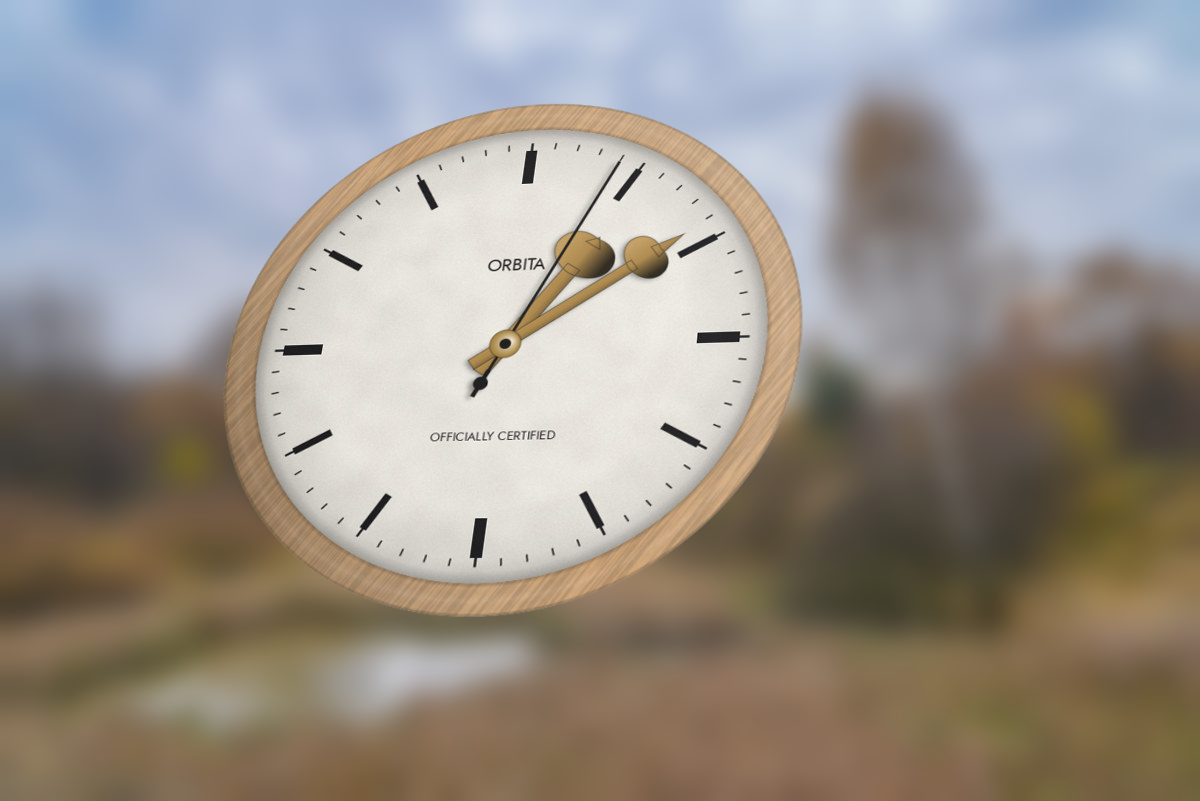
1:09:04
